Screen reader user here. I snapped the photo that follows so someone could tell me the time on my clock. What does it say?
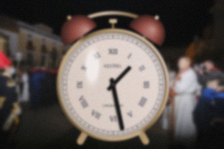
1:28
